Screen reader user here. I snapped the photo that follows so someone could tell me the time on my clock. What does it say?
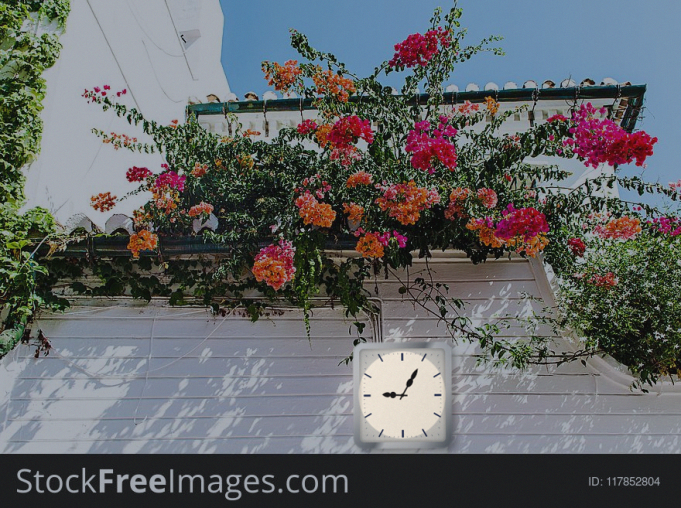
9:05
